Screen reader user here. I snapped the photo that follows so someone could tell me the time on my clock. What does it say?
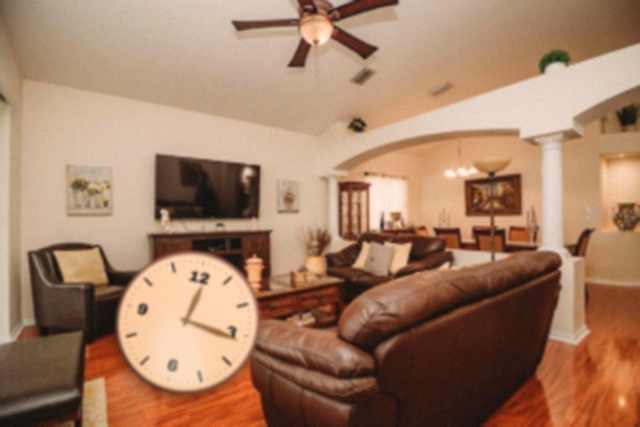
12:16
